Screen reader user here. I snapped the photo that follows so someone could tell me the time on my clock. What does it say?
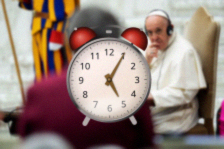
5:05
